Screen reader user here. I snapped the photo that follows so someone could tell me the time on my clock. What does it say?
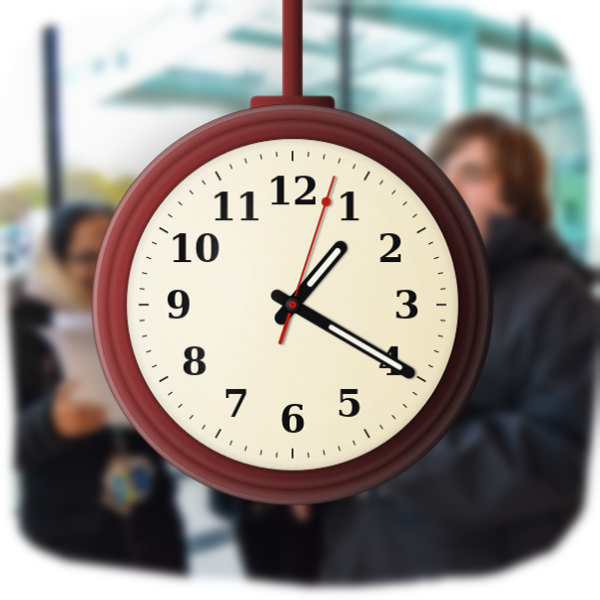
1:20:03
